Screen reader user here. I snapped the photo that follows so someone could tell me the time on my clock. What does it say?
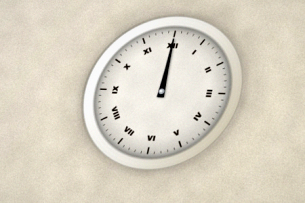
12:00
